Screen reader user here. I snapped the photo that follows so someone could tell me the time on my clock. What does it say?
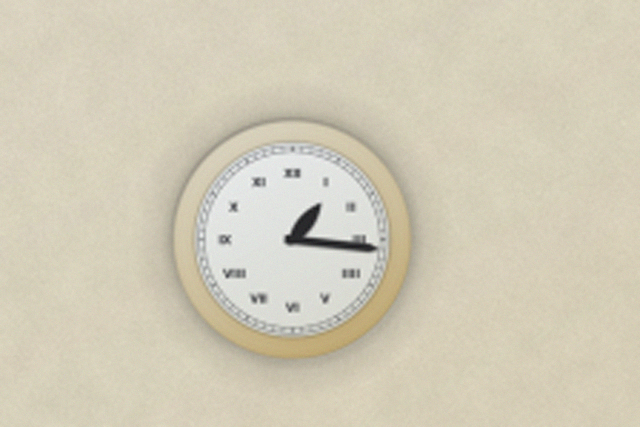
1:16
